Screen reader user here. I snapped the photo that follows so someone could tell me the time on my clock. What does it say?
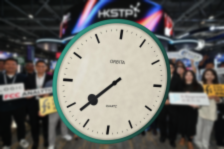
7:38
